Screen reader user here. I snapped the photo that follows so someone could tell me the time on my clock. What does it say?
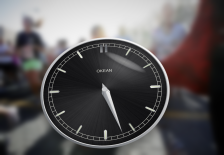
5:27
